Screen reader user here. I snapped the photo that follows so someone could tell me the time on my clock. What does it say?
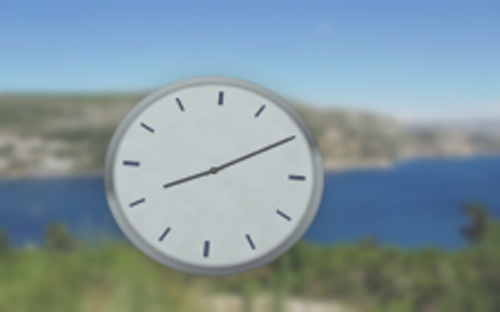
8:10
